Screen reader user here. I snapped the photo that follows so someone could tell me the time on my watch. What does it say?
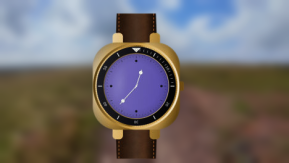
12:37
